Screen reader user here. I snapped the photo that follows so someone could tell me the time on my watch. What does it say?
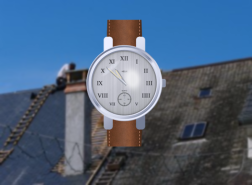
10:52
